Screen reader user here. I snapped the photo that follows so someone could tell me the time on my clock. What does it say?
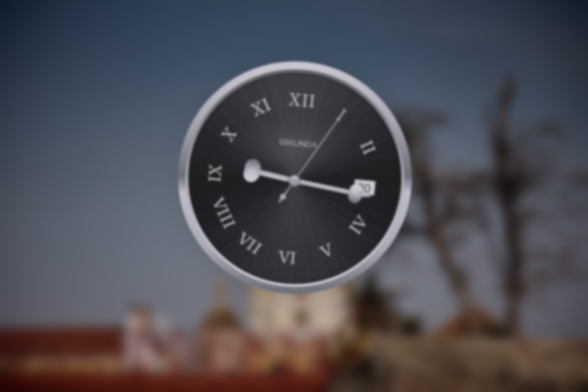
9:16:05
